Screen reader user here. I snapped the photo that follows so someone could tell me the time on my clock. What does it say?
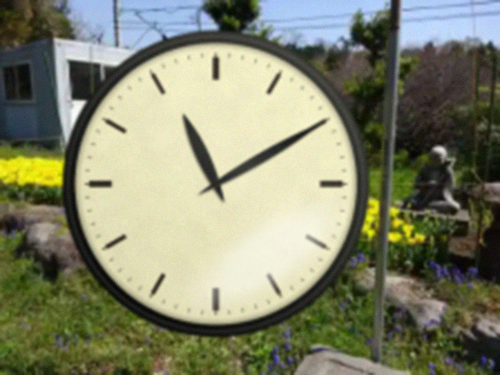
11:10
